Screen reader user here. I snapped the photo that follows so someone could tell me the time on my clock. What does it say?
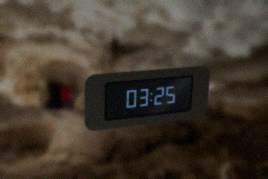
3:25
